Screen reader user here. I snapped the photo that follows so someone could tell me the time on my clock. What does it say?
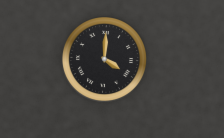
4:00
